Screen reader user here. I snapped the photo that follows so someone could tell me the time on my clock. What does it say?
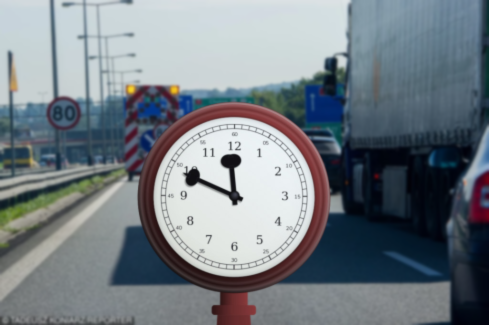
11:49
